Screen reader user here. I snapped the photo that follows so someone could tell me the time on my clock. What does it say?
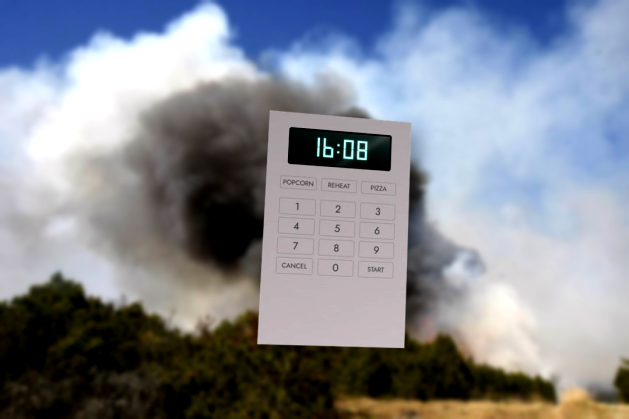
16:08
